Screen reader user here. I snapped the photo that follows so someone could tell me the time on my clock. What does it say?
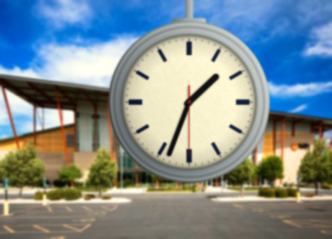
1:33:30
